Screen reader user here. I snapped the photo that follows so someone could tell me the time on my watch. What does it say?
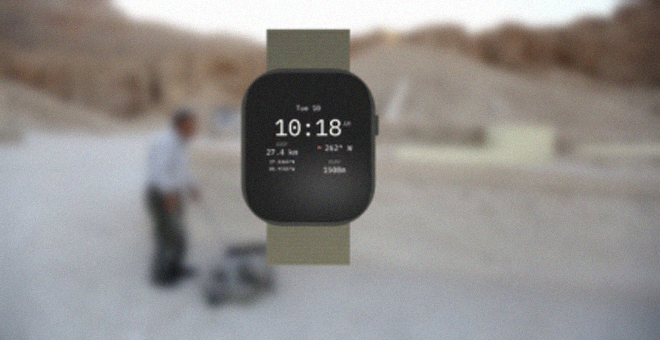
10:18
